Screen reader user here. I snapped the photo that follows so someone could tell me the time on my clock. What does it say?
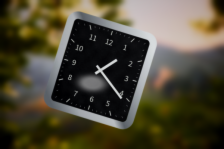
1:21
